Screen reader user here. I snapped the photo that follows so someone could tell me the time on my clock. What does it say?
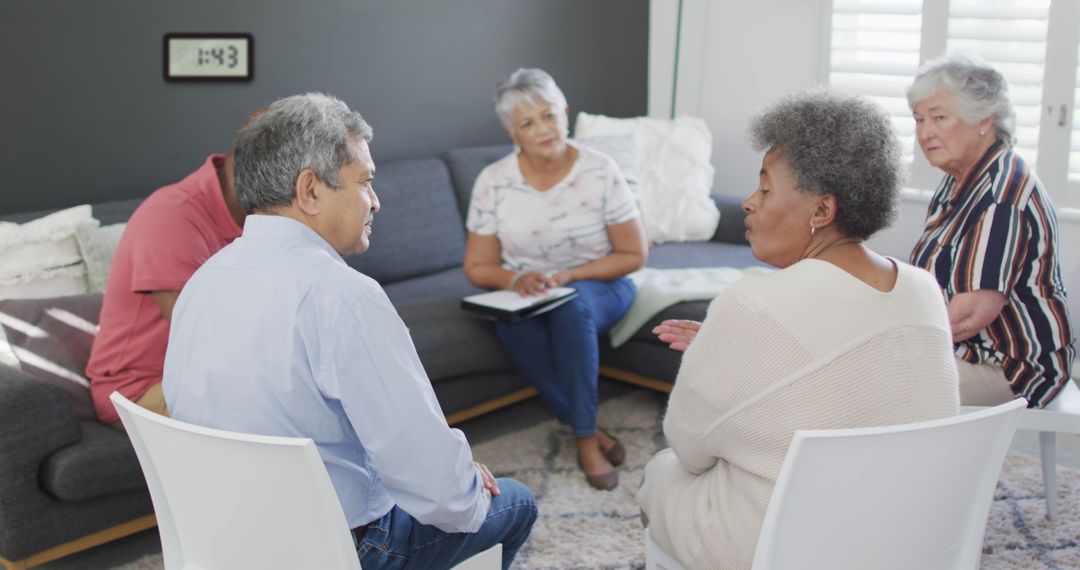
1:43
